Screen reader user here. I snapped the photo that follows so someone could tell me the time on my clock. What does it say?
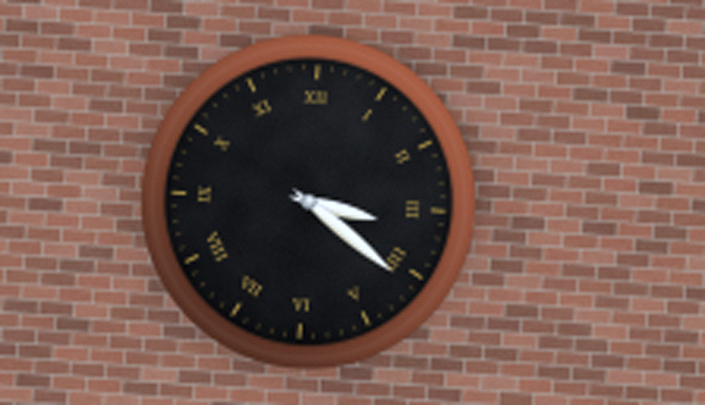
3:21
